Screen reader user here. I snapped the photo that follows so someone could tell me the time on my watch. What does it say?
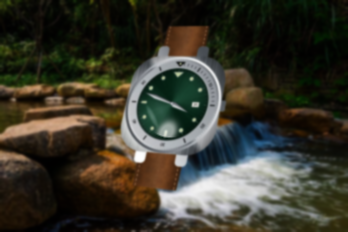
3:48
